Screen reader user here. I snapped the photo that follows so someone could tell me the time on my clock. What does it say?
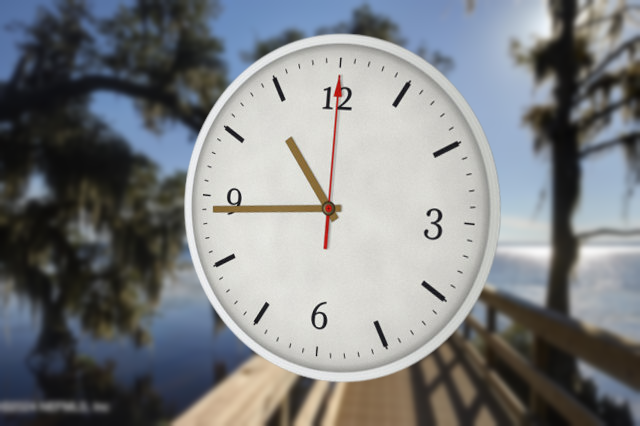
10:44:00
